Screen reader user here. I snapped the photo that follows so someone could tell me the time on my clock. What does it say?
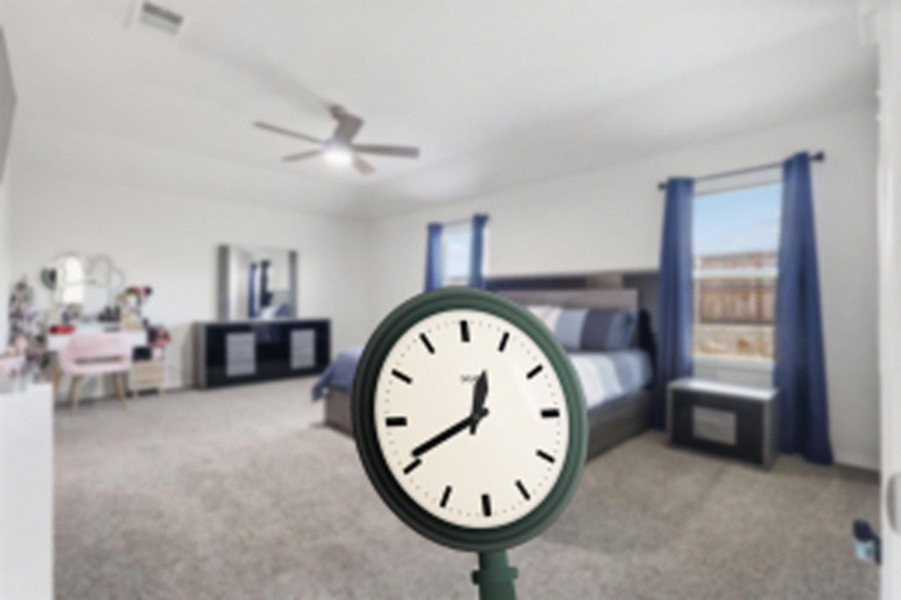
12:41
